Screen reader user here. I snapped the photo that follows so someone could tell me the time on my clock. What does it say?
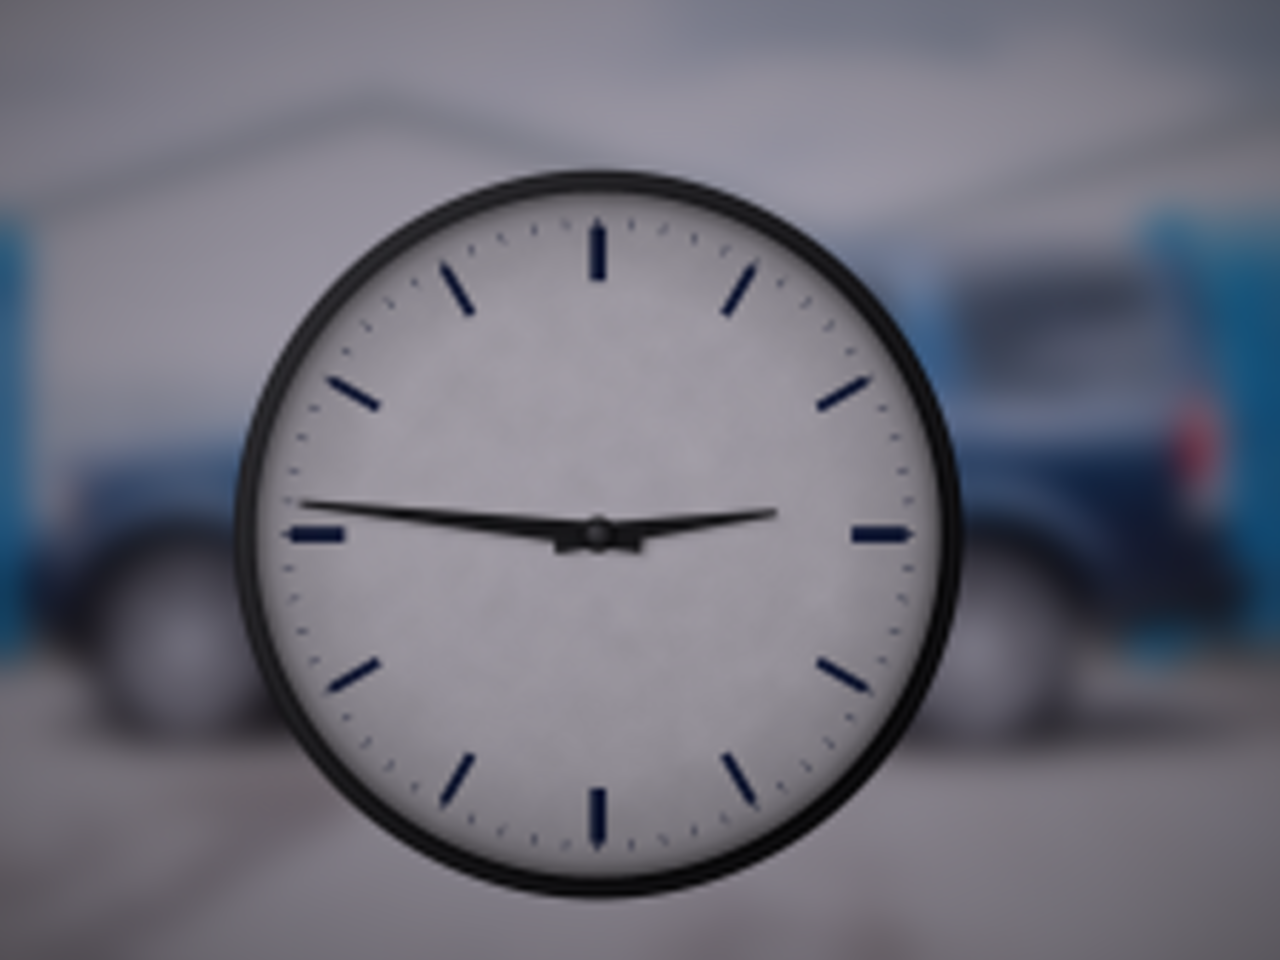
2:46
